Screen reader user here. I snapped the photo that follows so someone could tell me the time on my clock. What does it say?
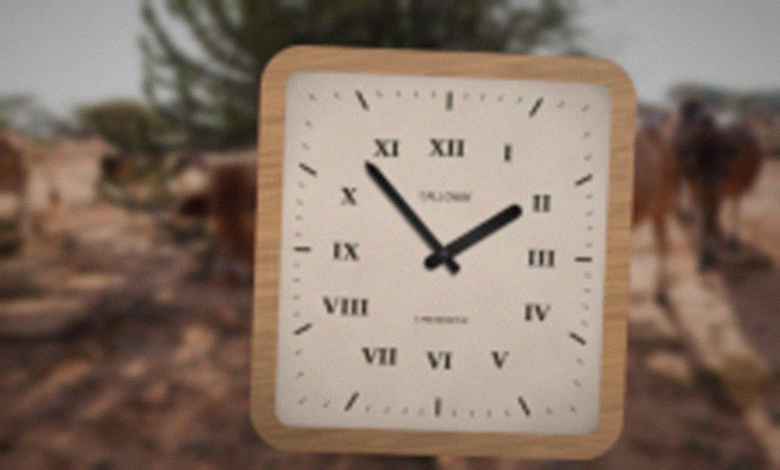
1:53
